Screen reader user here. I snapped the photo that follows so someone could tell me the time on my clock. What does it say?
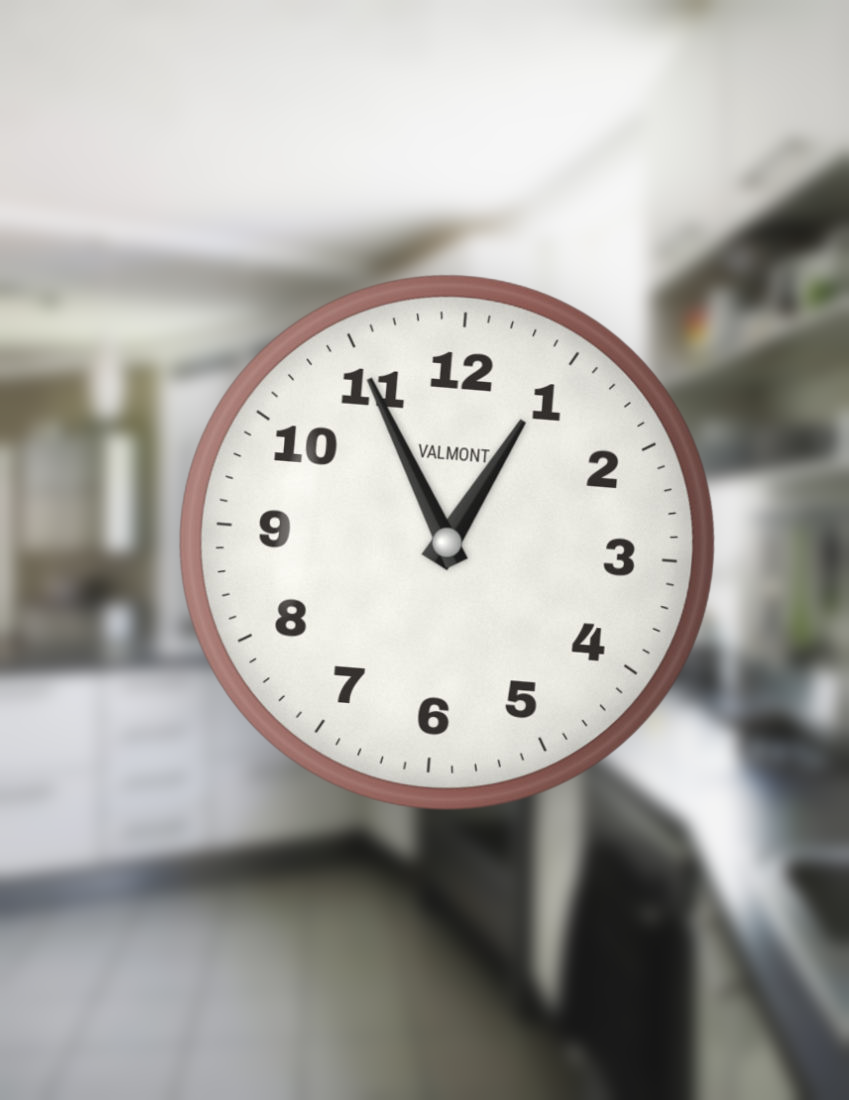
12:55
